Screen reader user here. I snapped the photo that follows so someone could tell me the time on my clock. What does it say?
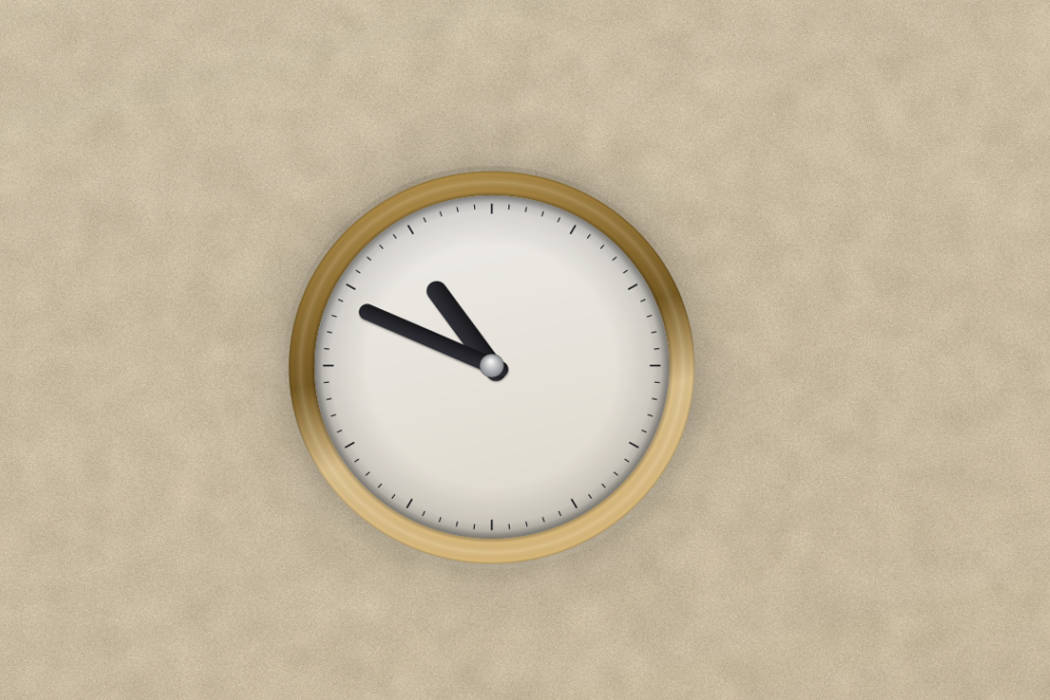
10:49
